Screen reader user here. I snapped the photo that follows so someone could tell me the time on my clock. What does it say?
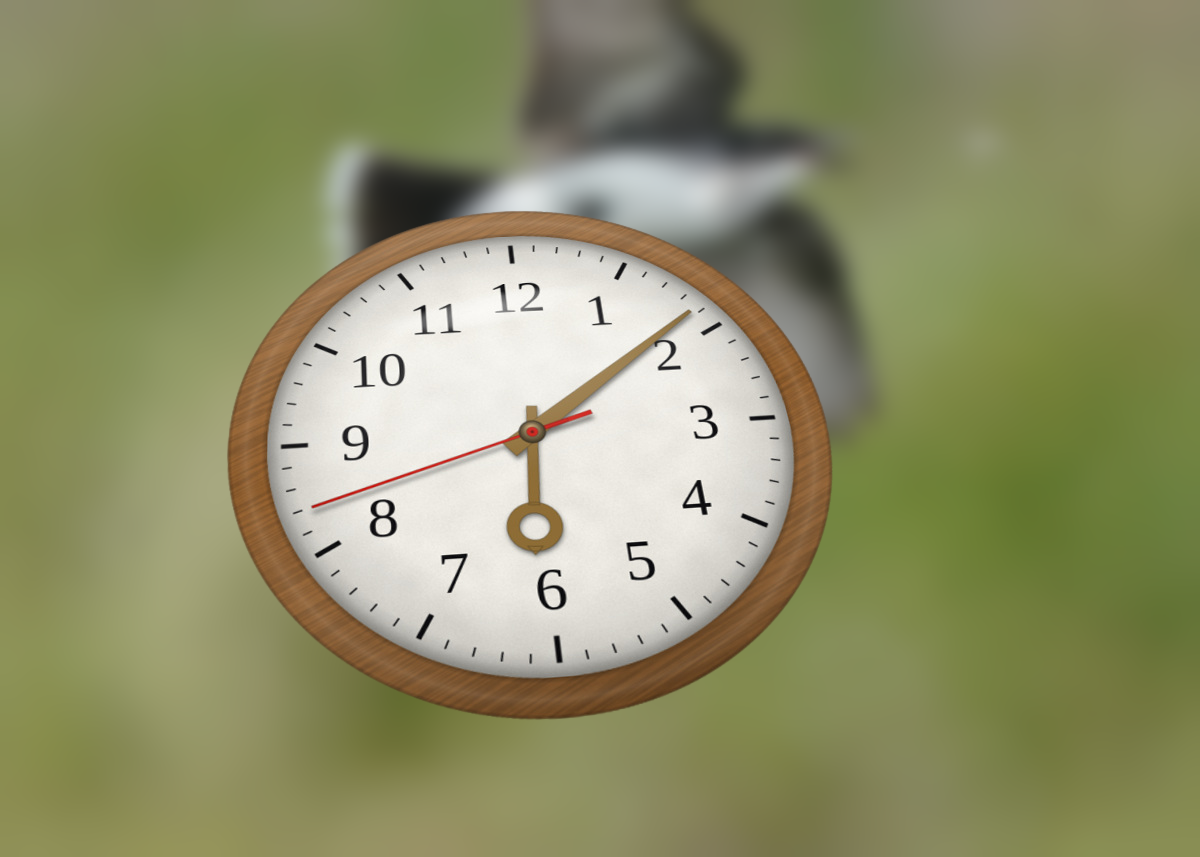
6:08:42
